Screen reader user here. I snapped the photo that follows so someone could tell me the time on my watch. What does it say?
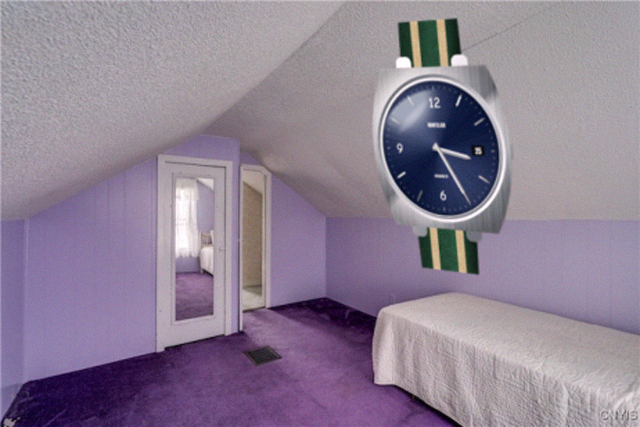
3:25
